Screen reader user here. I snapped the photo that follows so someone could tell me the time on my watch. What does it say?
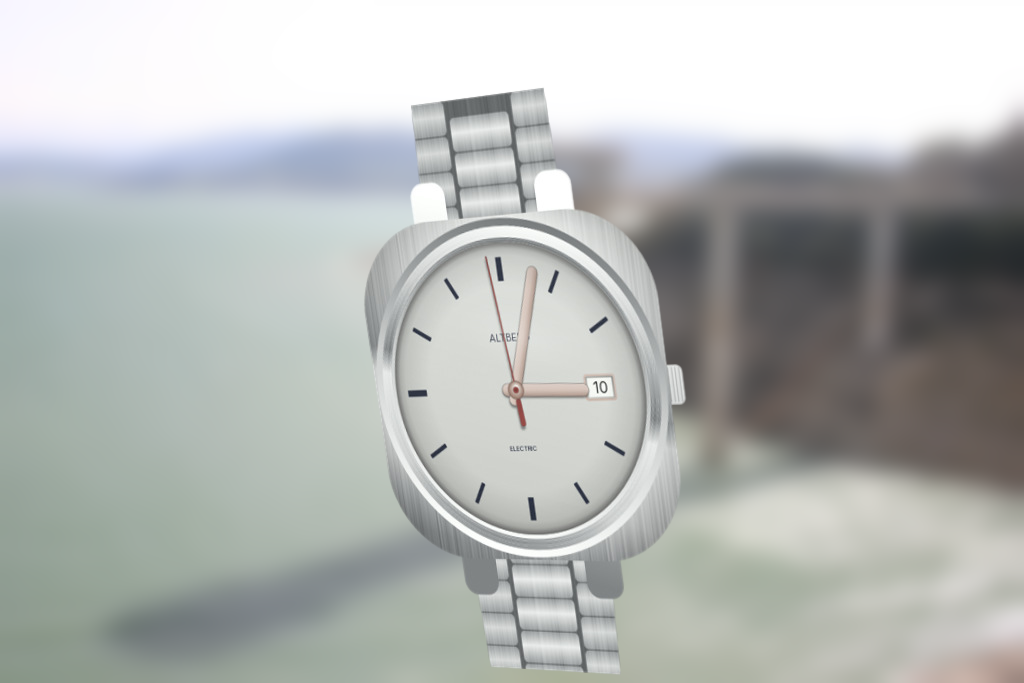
3:02:59
